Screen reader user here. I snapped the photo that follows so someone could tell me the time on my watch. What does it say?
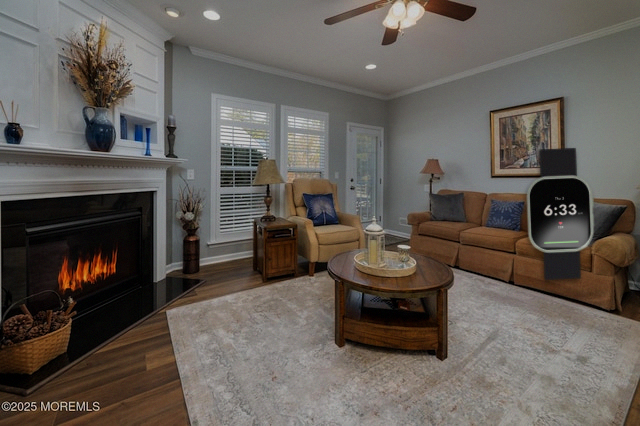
6:33
